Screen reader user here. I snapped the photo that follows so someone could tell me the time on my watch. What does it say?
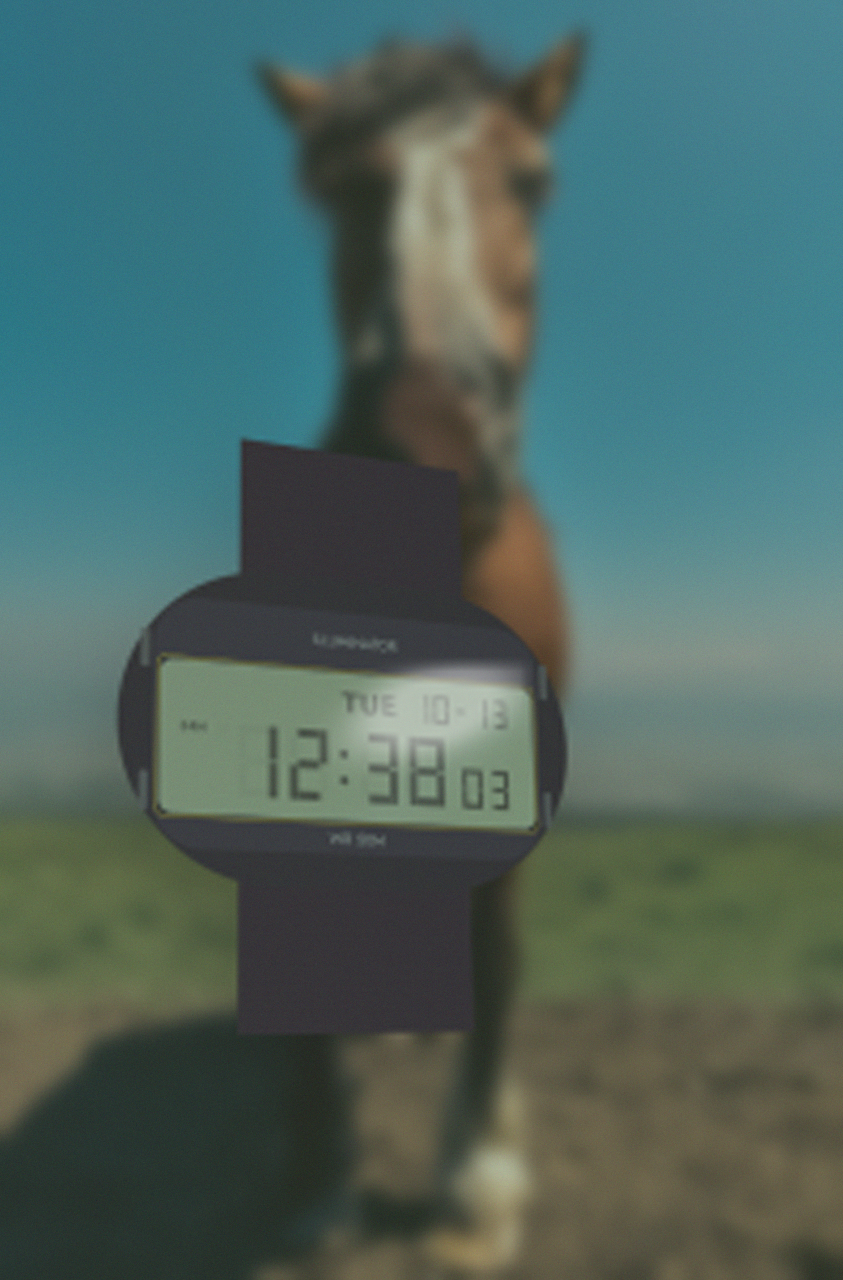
12:38:03
